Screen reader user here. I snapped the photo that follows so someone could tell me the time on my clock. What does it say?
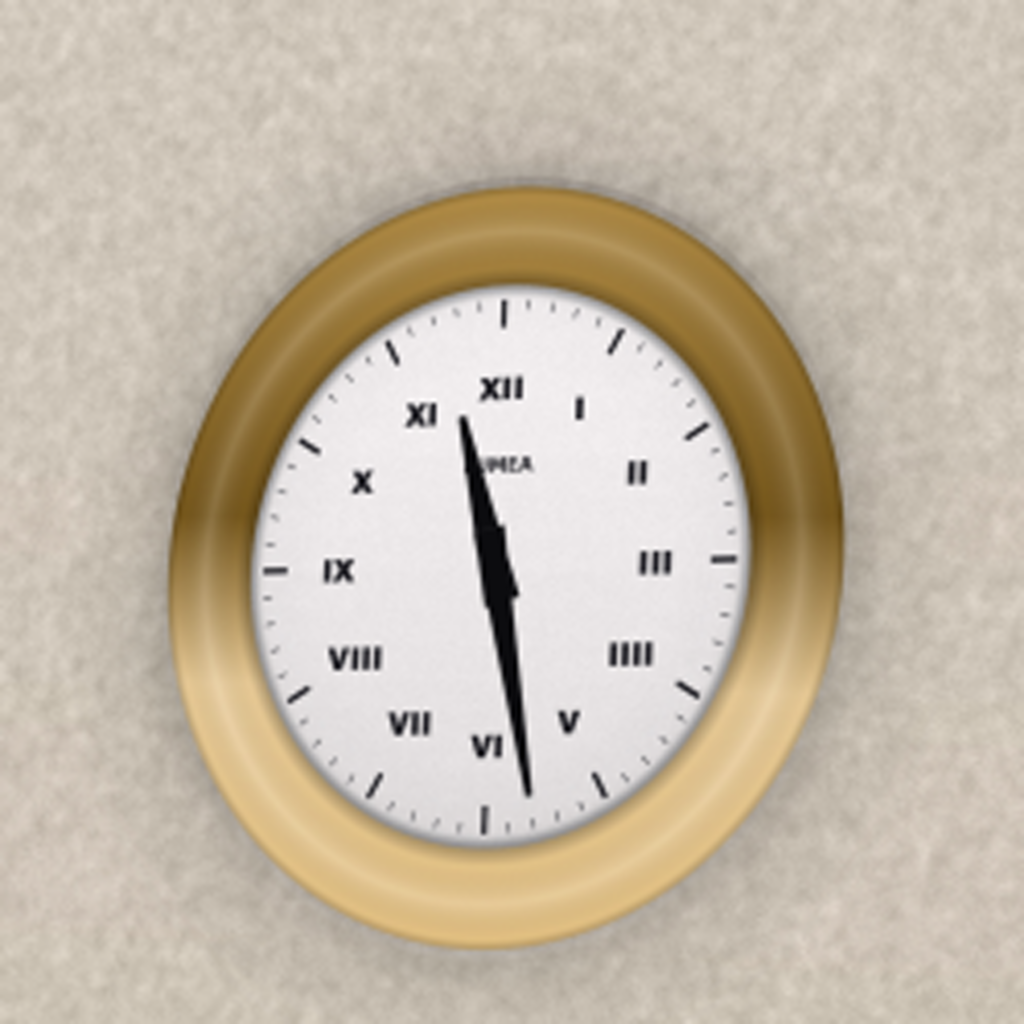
11:28
